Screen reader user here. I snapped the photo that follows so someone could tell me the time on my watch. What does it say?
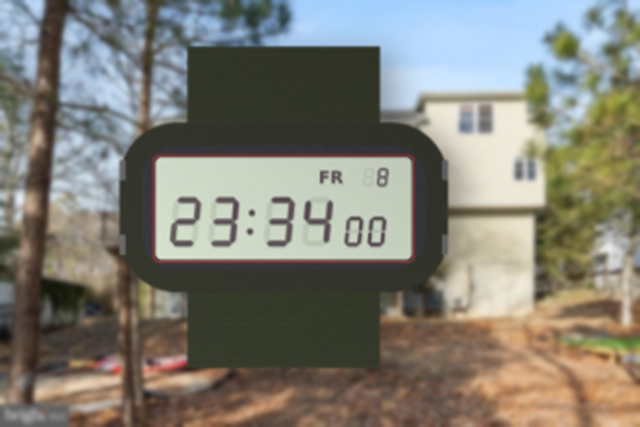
23:34:00
